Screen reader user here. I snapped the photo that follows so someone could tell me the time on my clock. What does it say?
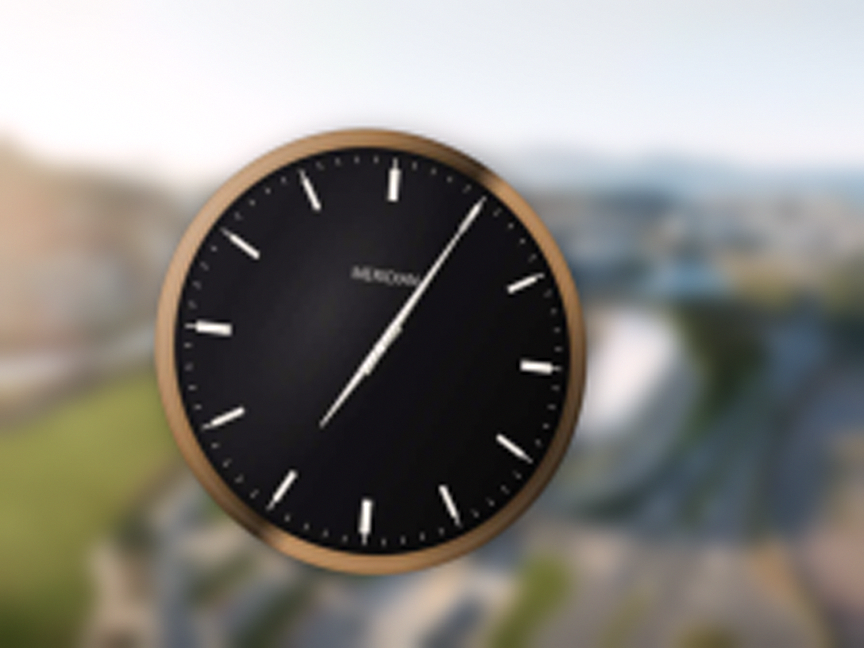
7:05
